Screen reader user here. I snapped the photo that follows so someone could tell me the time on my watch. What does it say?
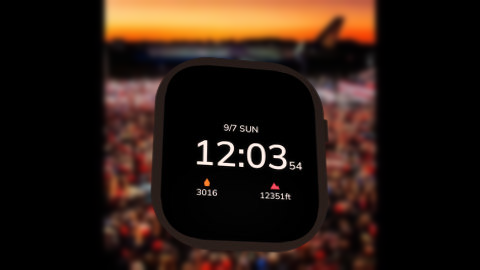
12:03:54
